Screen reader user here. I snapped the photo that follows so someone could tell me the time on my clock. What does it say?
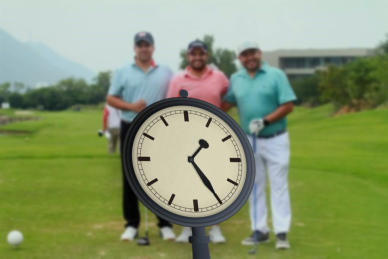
1:25
